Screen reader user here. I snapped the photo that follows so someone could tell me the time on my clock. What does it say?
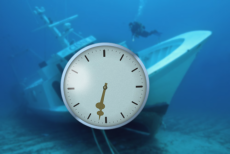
6:32
